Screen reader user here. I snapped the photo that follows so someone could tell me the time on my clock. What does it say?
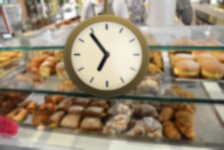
6:54
